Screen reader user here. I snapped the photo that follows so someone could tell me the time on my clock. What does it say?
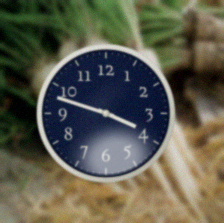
3:48
